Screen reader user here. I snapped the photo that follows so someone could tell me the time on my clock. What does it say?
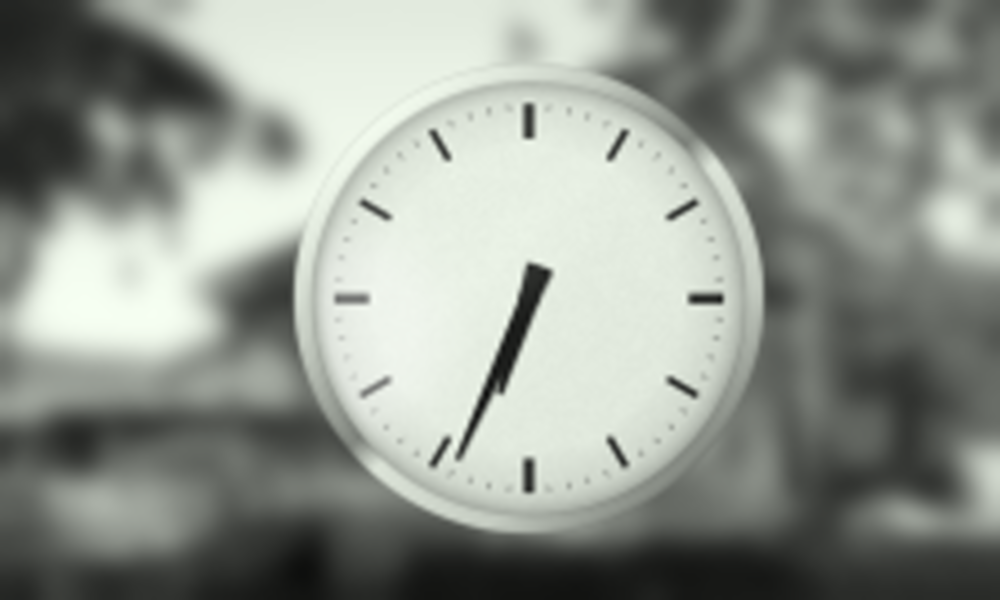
6:34
